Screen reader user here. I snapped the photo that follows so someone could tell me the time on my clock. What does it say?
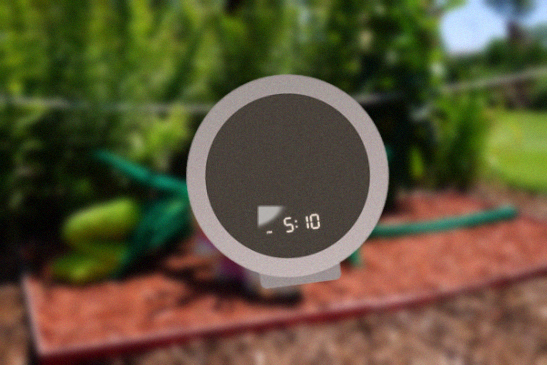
5:10
